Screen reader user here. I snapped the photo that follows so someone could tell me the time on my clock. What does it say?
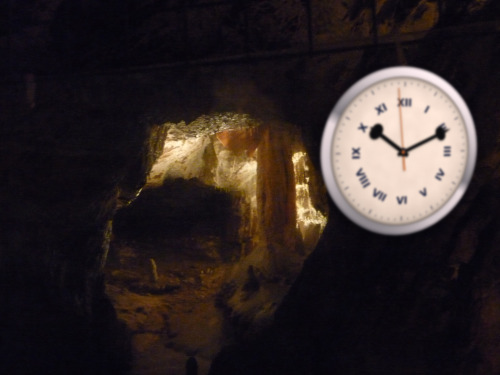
10:10:59
